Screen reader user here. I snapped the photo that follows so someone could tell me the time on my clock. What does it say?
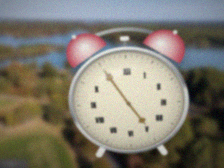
4:55
